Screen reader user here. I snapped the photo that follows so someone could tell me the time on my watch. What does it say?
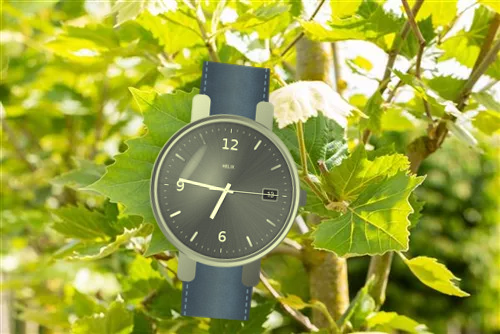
6:46:15
